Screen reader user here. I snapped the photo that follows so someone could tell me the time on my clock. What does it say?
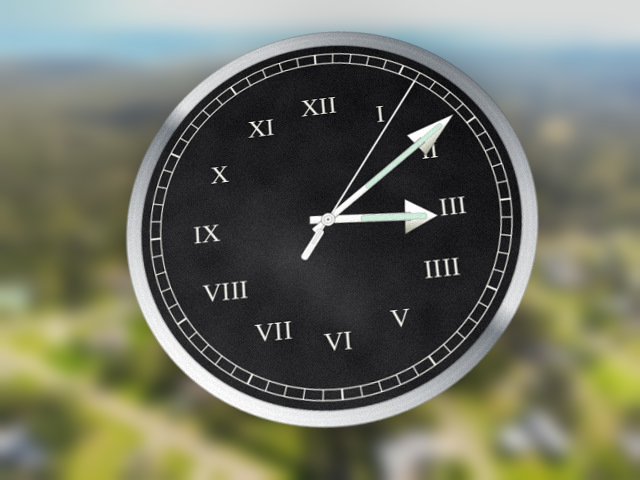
3:09:06
